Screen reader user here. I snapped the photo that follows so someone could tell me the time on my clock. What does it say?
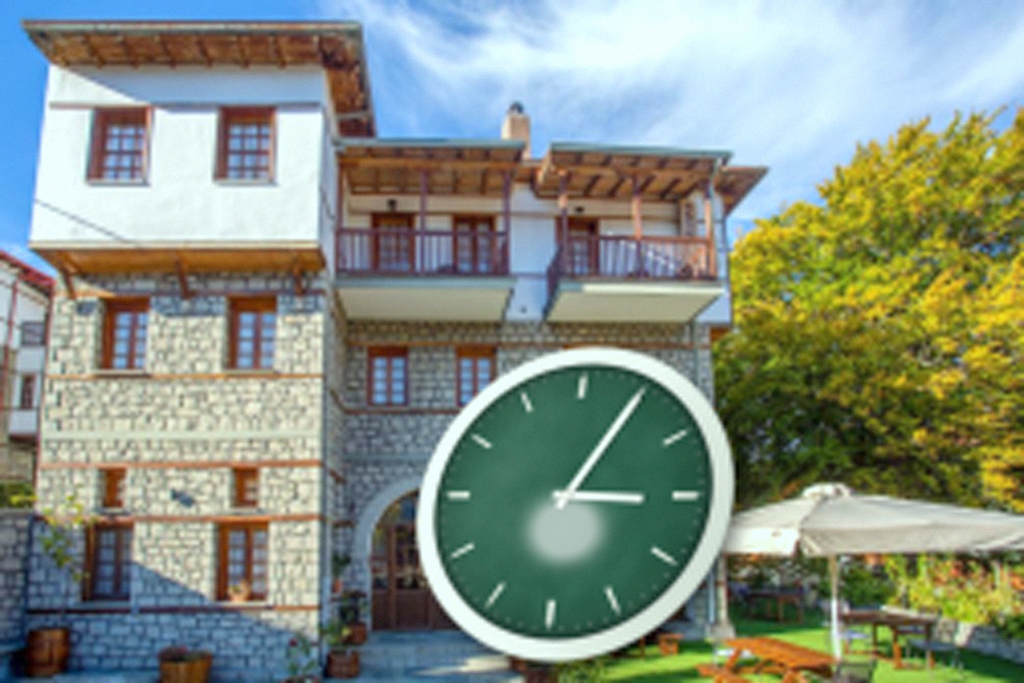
3:05
